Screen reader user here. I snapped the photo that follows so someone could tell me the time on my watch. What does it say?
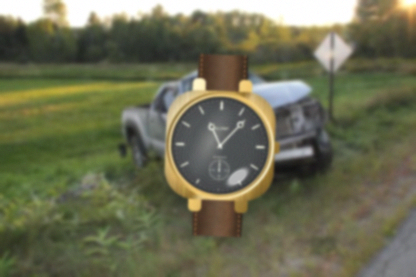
11:07
